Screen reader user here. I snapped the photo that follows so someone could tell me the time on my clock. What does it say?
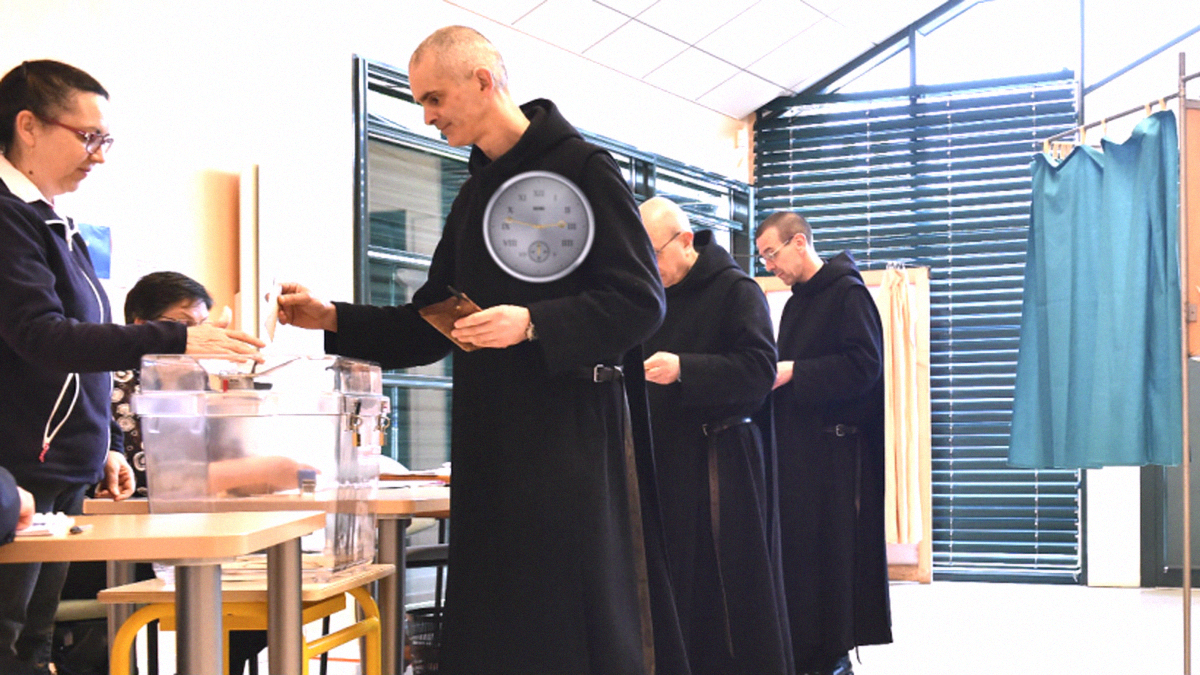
2:47
